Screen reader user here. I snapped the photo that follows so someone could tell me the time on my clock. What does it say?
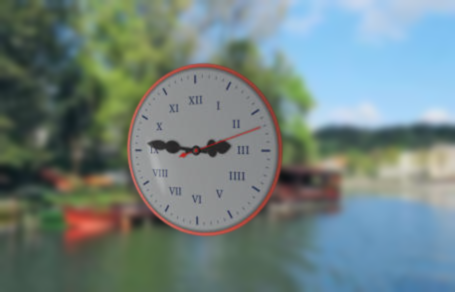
2:46:12
